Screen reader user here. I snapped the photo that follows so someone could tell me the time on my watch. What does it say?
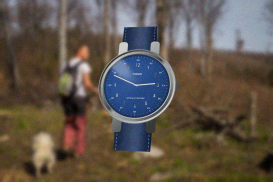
2:49
